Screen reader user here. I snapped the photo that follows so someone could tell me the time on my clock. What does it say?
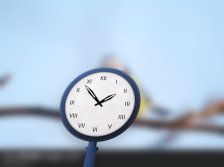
1:53
